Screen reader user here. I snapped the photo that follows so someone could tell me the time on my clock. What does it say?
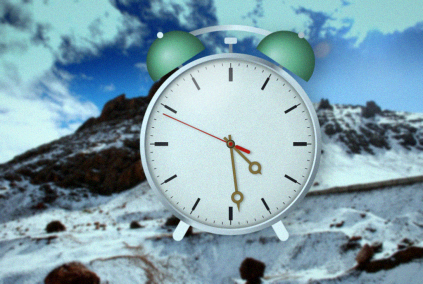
4:28:49
